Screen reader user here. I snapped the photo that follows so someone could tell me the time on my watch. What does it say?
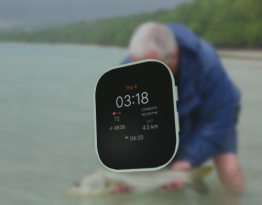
3:18
